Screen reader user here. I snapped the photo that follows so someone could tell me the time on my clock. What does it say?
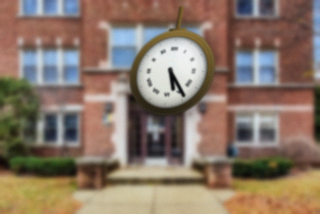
5:24
